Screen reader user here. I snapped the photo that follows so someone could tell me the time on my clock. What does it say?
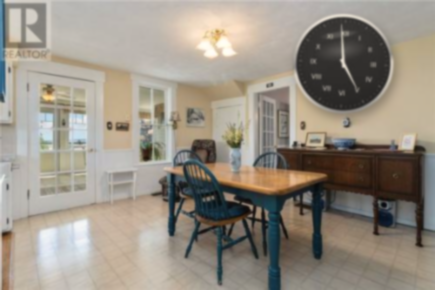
4:59
